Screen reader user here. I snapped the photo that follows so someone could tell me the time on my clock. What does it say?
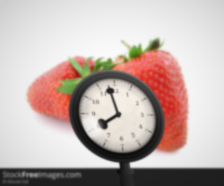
7:58
